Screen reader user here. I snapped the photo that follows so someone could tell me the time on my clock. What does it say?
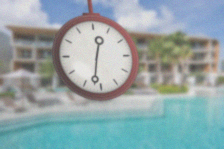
12:32
